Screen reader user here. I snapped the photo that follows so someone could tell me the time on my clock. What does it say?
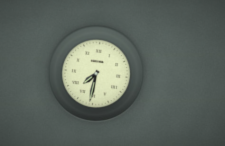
7:31
